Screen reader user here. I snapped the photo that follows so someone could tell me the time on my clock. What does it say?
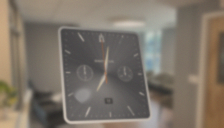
7:02
